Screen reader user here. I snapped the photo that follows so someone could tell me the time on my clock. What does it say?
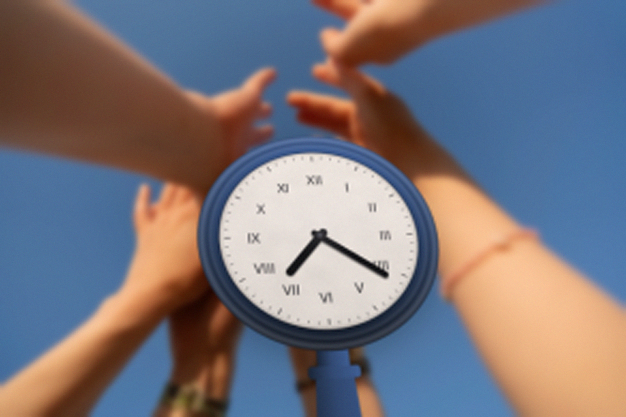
7:21
